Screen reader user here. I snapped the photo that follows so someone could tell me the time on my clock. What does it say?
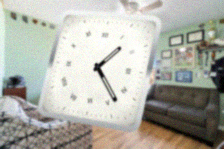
1:23
